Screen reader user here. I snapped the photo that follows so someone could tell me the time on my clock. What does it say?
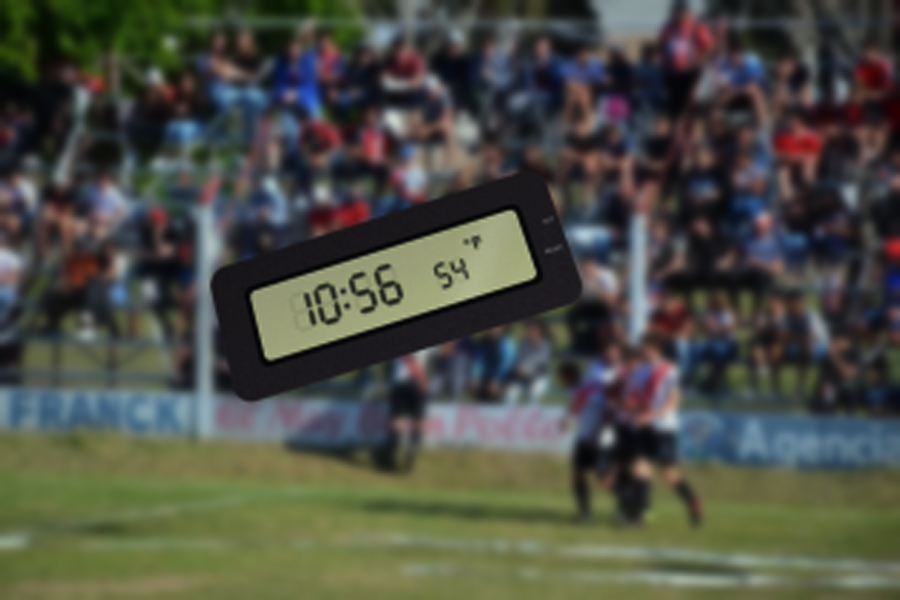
10:56
